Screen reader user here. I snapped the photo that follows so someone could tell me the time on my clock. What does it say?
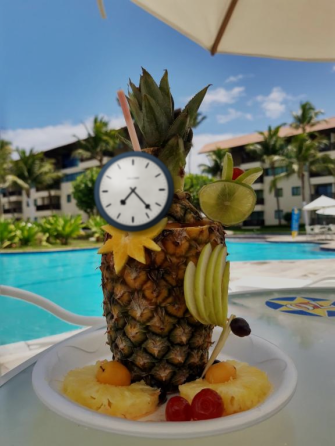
7:23
